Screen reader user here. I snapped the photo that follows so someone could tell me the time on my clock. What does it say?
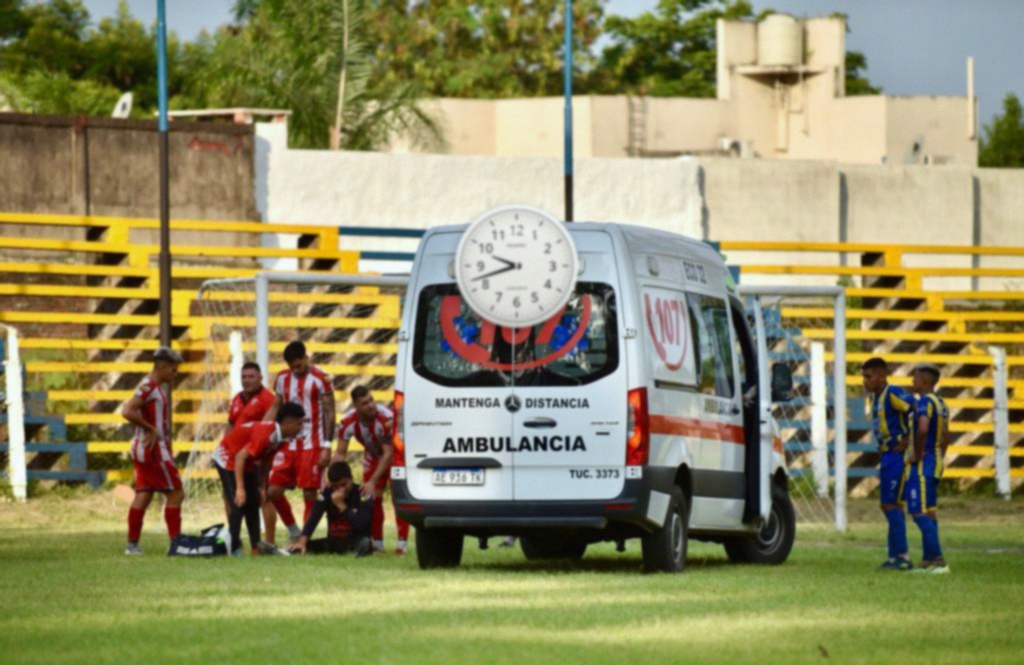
9:42
